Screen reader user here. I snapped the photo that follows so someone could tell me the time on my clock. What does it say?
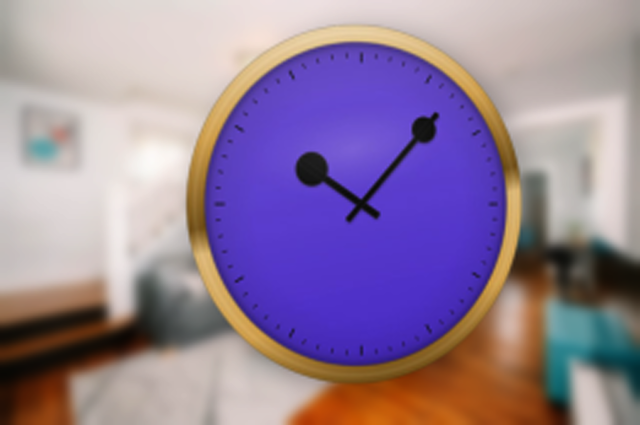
10:07
